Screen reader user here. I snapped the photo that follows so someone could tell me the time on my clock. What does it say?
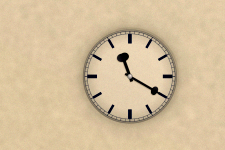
11:20
